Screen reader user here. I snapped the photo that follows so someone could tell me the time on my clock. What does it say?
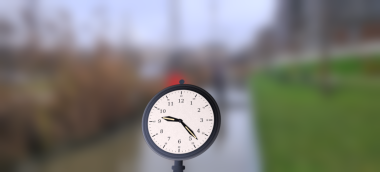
9:23
